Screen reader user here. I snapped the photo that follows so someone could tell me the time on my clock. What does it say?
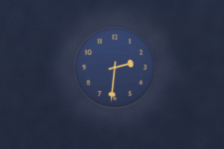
2:31
